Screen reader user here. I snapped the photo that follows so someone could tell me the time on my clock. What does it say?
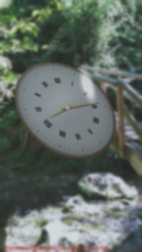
8:14
